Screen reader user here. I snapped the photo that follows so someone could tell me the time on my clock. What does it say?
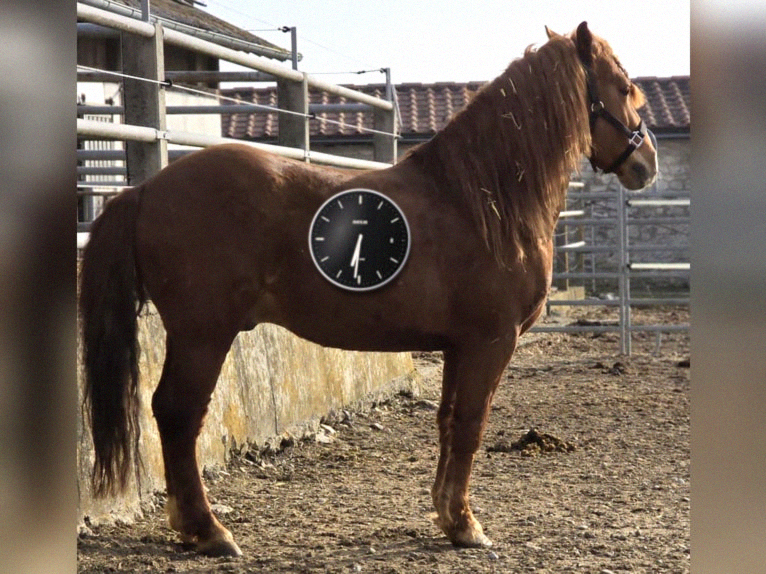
6:31
